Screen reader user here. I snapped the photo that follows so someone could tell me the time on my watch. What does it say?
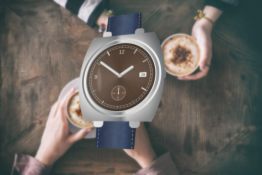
1:51
